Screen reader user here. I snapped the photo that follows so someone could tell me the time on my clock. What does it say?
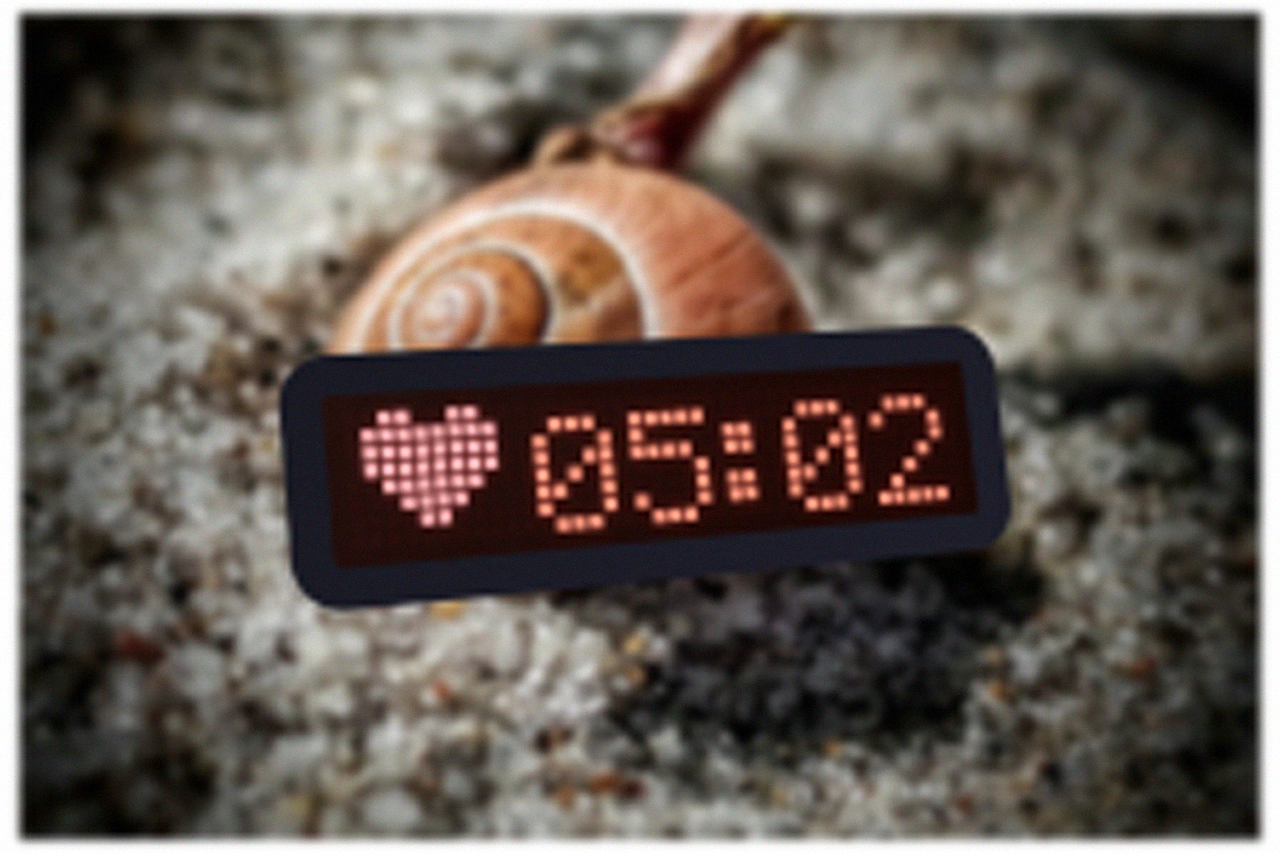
5:02
